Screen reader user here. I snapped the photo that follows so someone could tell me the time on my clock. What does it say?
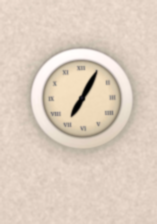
7:05
